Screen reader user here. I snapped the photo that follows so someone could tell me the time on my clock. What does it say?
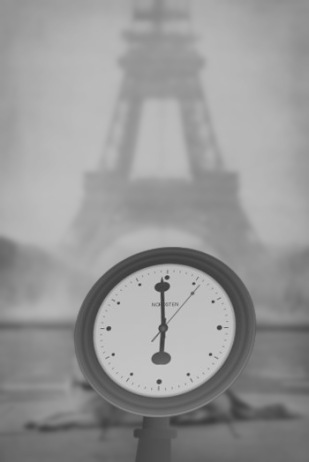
5:59:06
